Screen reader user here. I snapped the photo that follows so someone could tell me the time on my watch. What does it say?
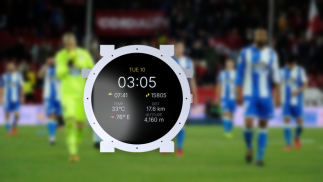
3:05
